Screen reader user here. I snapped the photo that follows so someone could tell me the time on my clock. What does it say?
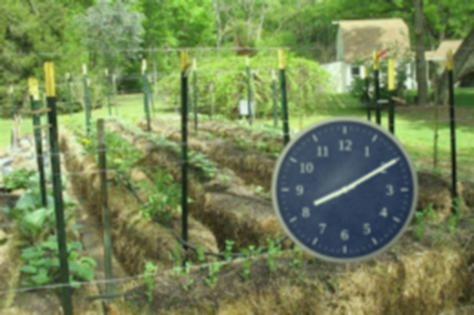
8:10
